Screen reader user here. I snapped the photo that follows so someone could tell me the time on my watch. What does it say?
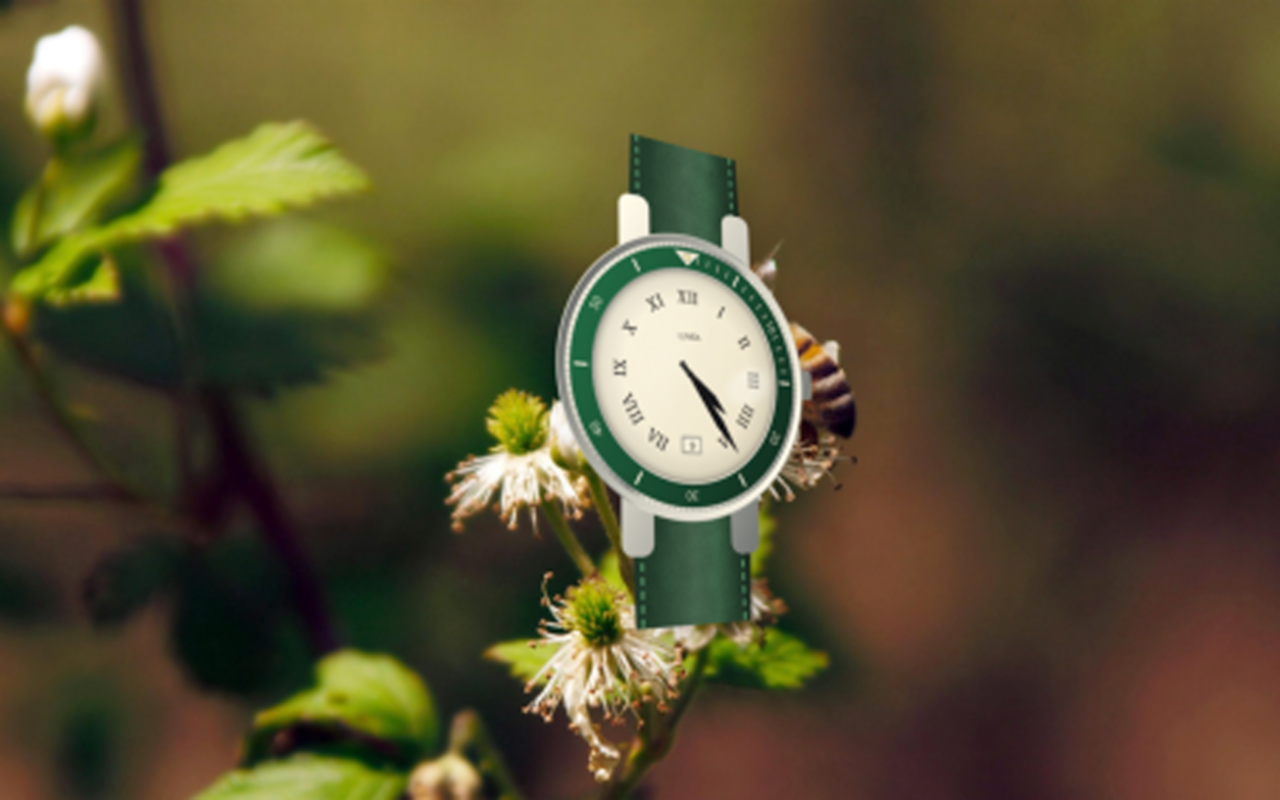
4:24
